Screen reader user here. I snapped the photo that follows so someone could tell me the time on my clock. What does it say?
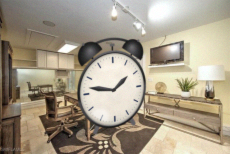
1:47
